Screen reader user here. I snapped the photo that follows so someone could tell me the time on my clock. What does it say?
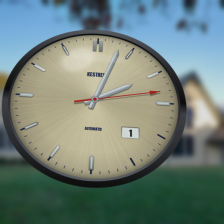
2:03:13
